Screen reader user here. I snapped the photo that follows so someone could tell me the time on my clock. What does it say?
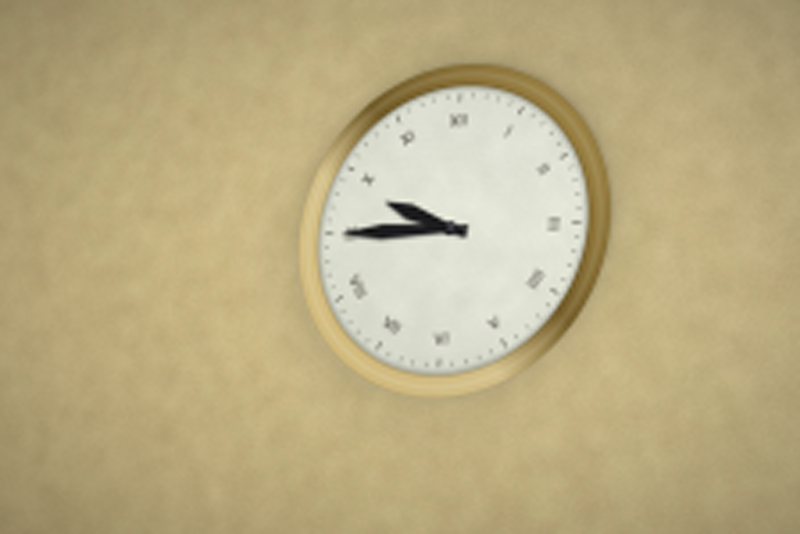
9:45
